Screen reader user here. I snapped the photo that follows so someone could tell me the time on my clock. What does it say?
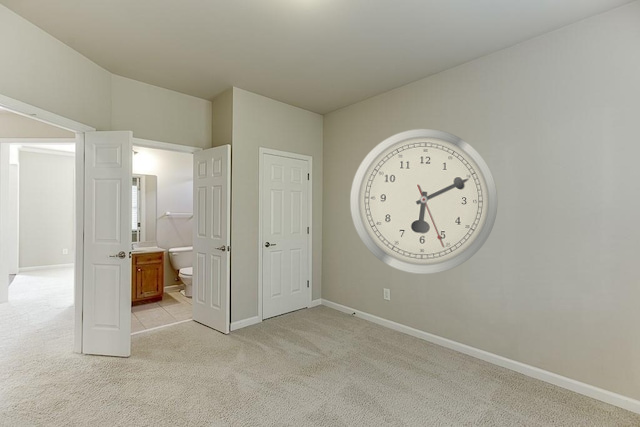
6:10:26
